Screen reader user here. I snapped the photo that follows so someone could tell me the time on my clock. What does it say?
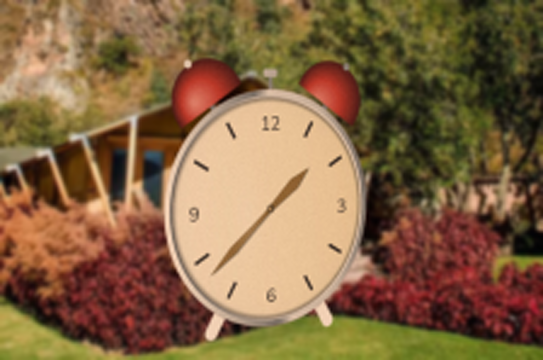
1:38
